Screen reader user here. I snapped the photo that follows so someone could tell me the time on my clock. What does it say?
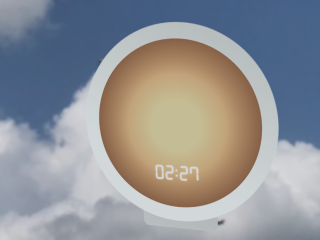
2:27
